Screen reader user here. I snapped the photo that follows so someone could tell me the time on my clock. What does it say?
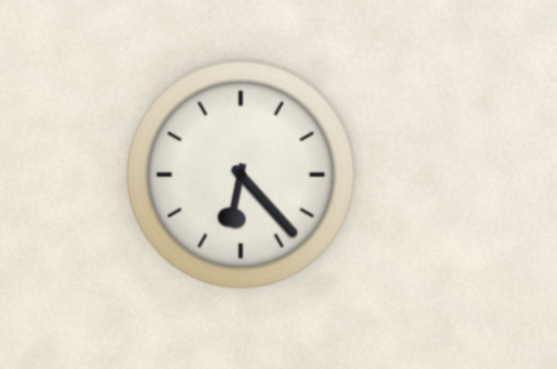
6:23
